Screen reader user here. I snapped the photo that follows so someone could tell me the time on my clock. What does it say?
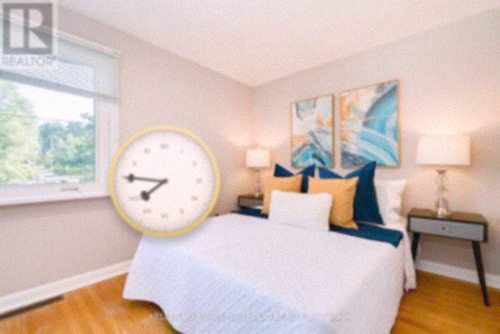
7:46
